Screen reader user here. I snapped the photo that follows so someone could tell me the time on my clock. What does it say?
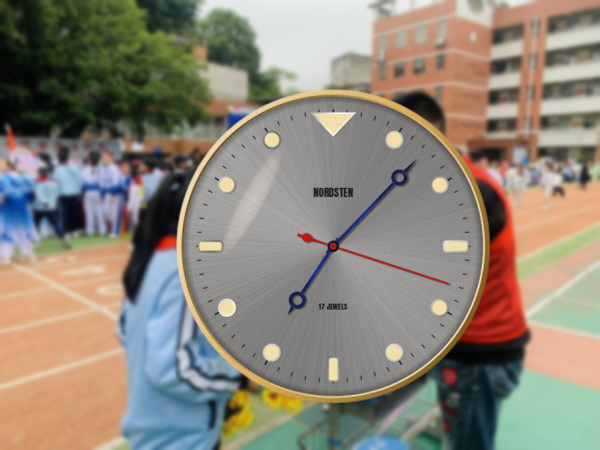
7:07:18
